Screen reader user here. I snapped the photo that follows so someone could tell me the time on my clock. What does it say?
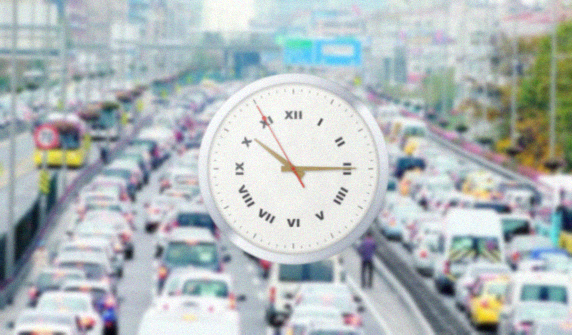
10:14:55
